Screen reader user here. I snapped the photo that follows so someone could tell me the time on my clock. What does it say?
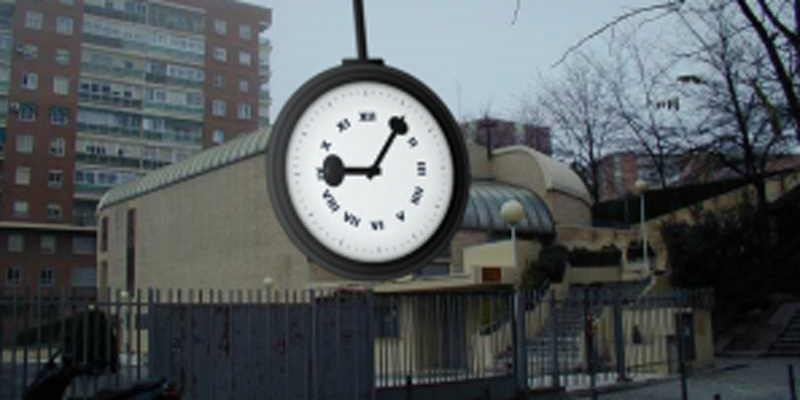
9:06
